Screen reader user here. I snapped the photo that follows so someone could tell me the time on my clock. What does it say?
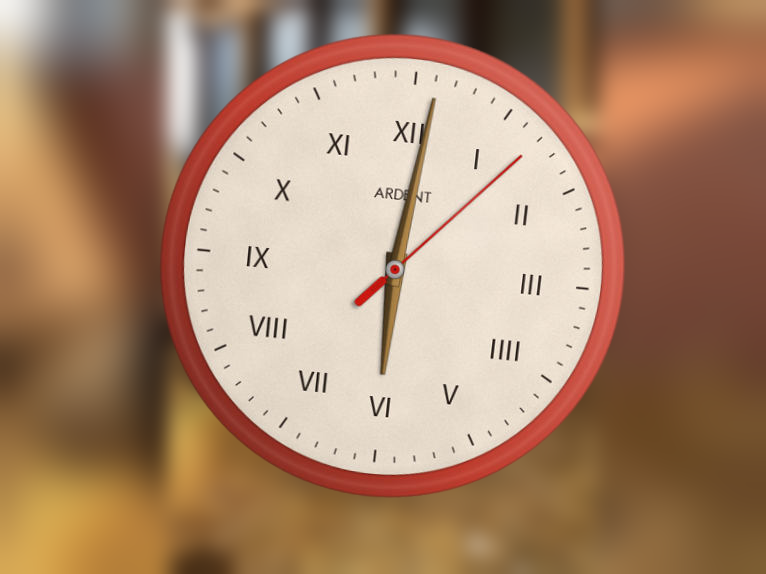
6:01:07
